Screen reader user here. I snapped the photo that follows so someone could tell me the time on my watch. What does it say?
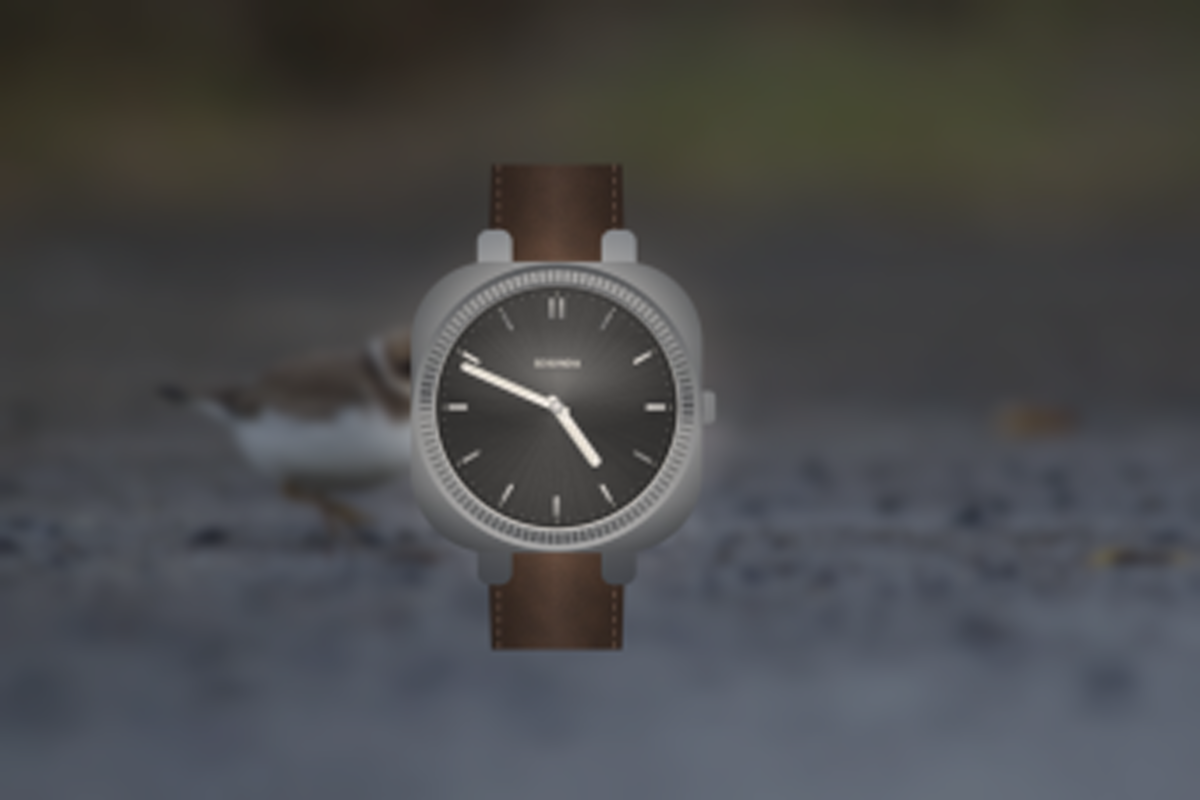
4:49
